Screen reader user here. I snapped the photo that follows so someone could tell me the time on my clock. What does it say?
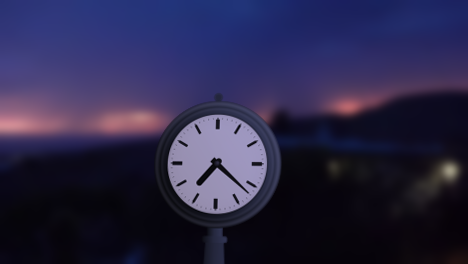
7:22
